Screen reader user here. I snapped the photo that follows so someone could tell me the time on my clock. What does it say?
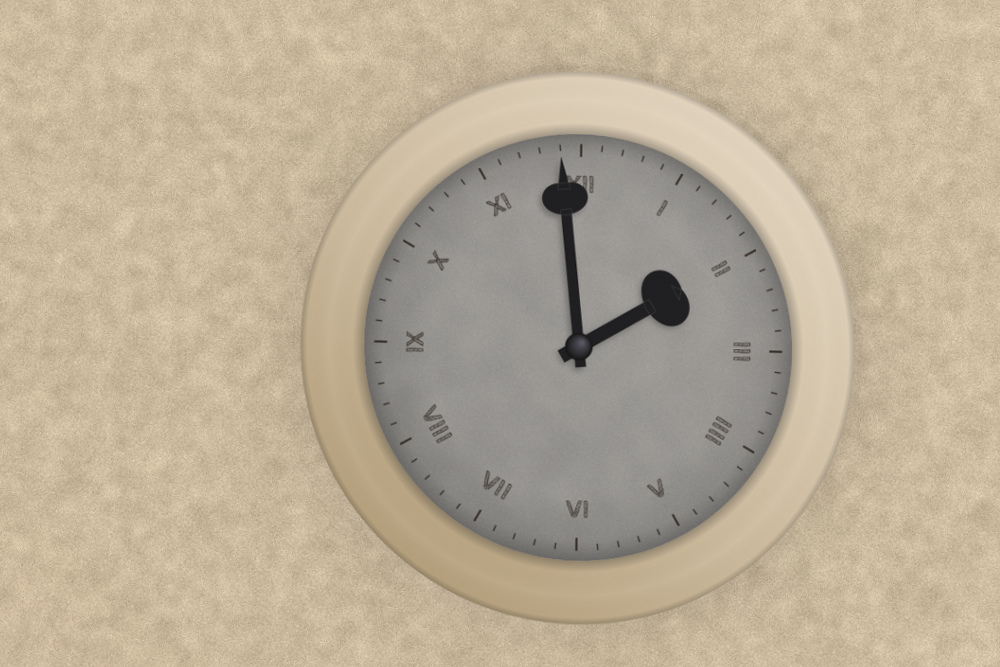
1:59
